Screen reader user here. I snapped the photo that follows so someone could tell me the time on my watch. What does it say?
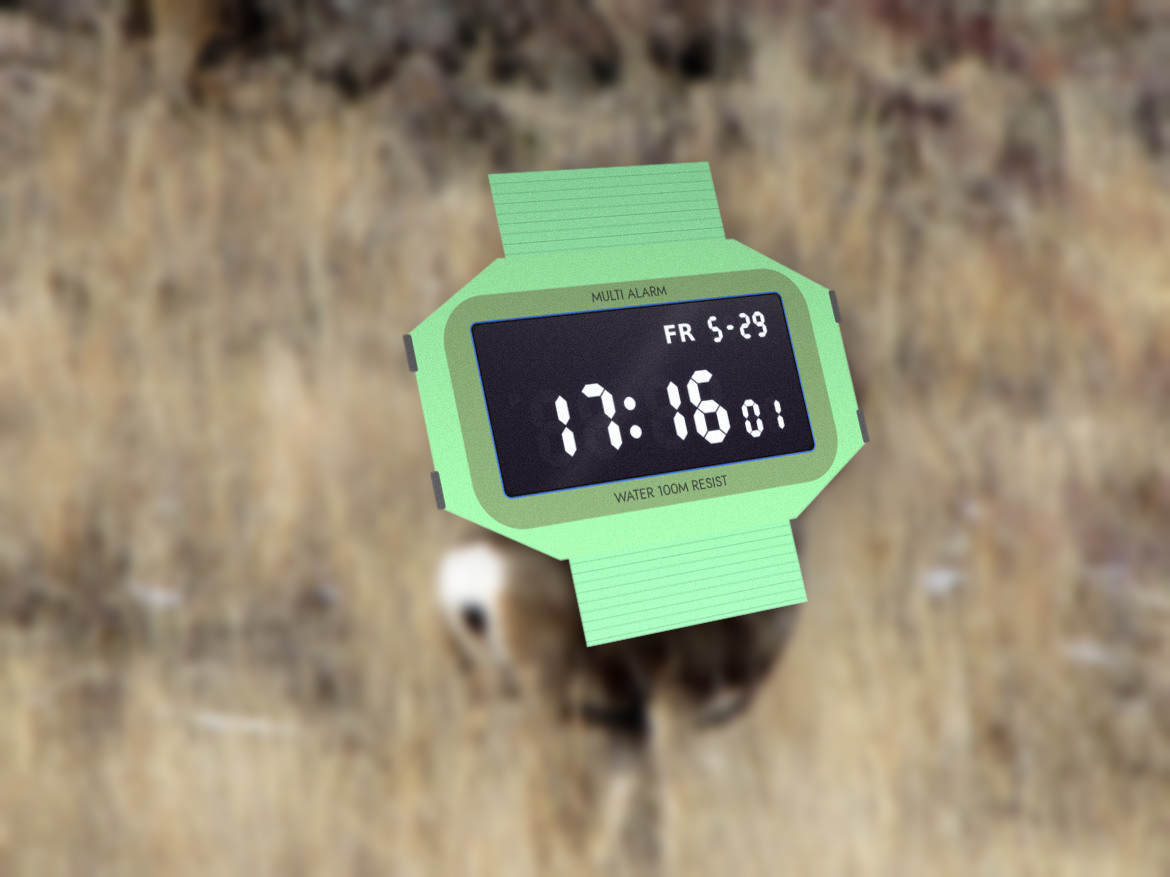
17:16:01
